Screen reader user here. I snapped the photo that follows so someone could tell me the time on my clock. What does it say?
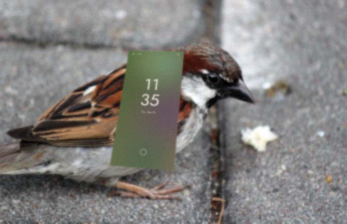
11:35
